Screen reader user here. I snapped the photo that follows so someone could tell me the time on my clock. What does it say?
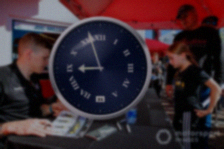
8:57
